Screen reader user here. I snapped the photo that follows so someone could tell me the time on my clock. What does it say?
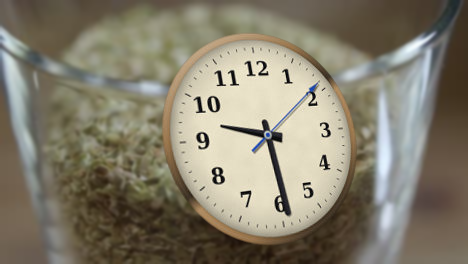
9:29:09
